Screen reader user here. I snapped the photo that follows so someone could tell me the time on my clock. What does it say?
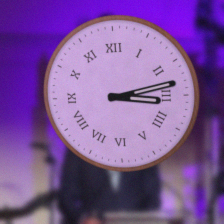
3:13
